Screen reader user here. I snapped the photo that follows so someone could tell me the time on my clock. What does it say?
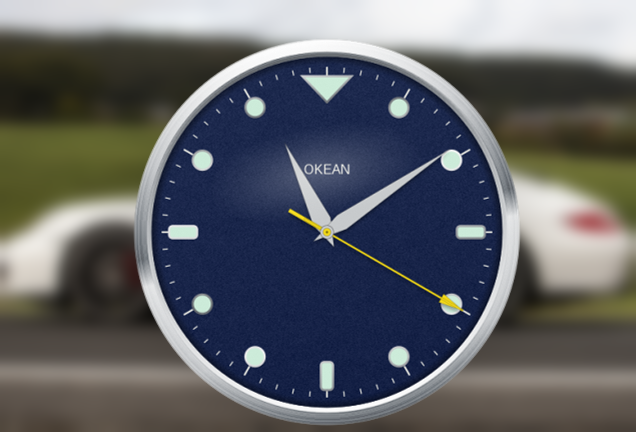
11:09:20
